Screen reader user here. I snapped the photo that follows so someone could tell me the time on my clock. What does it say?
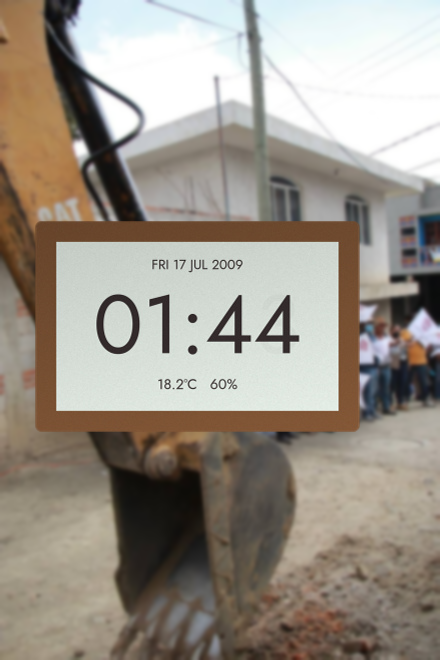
1:44
